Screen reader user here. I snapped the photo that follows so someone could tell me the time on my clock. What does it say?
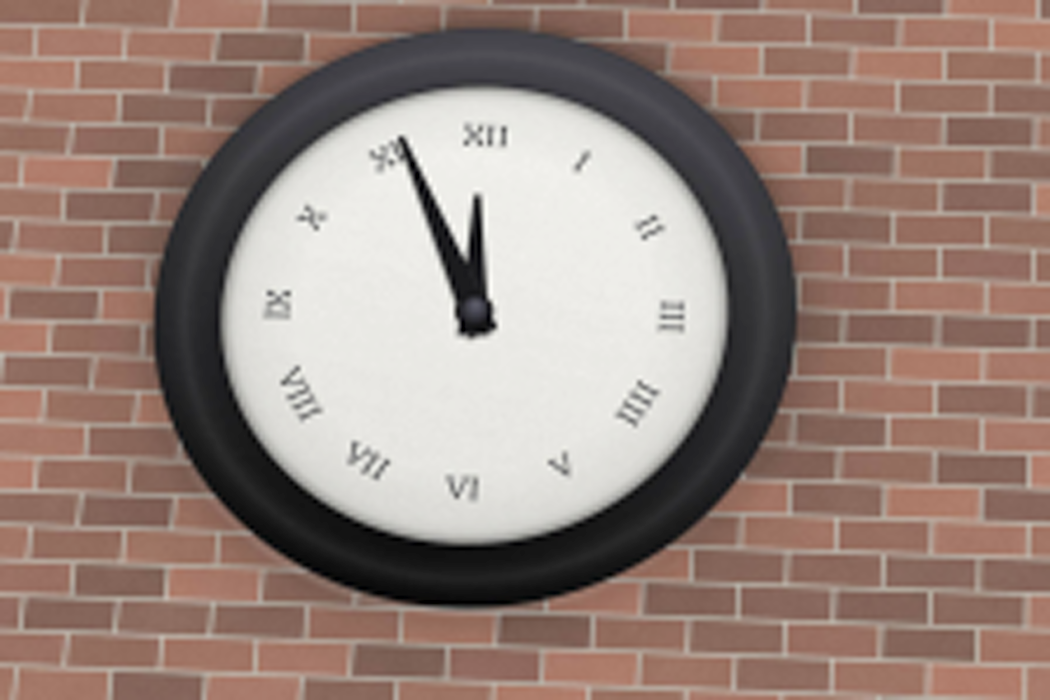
11:56
